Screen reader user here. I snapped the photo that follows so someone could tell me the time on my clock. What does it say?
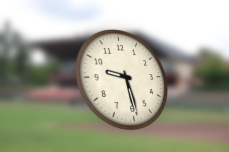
9:29
